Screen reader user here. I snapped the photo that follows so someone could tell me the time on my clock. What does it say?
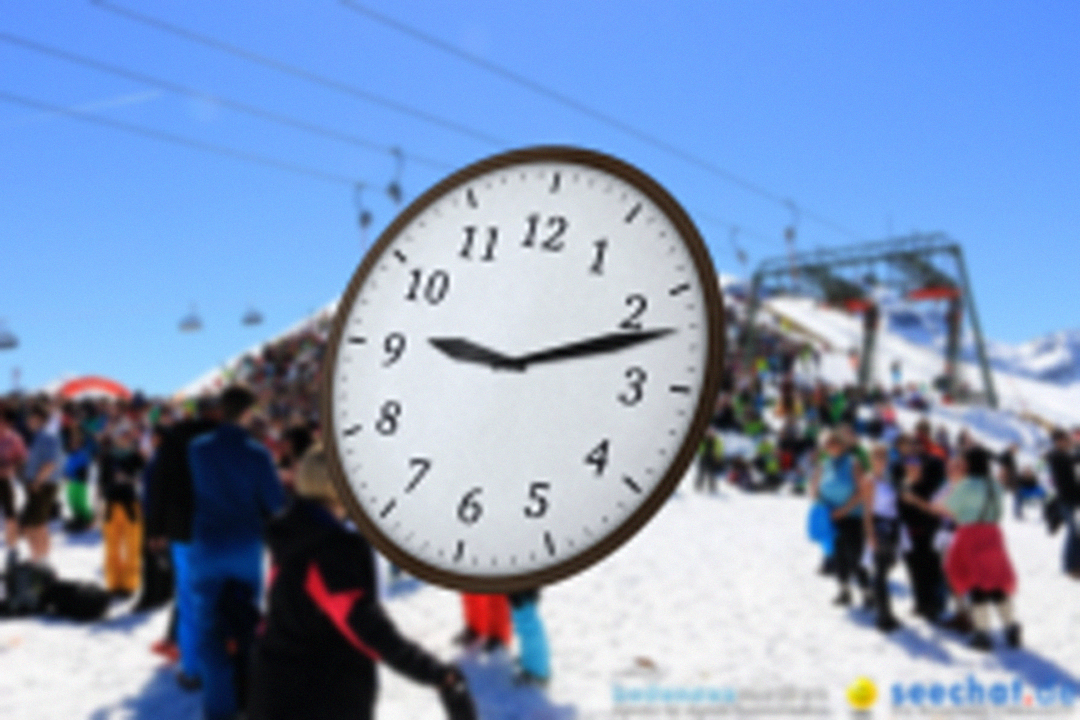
9:12
